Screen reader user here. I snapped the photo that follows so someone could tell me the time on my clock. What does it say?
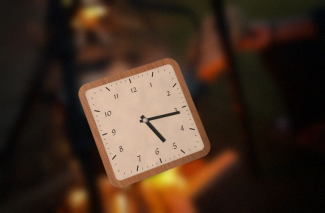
5:16
